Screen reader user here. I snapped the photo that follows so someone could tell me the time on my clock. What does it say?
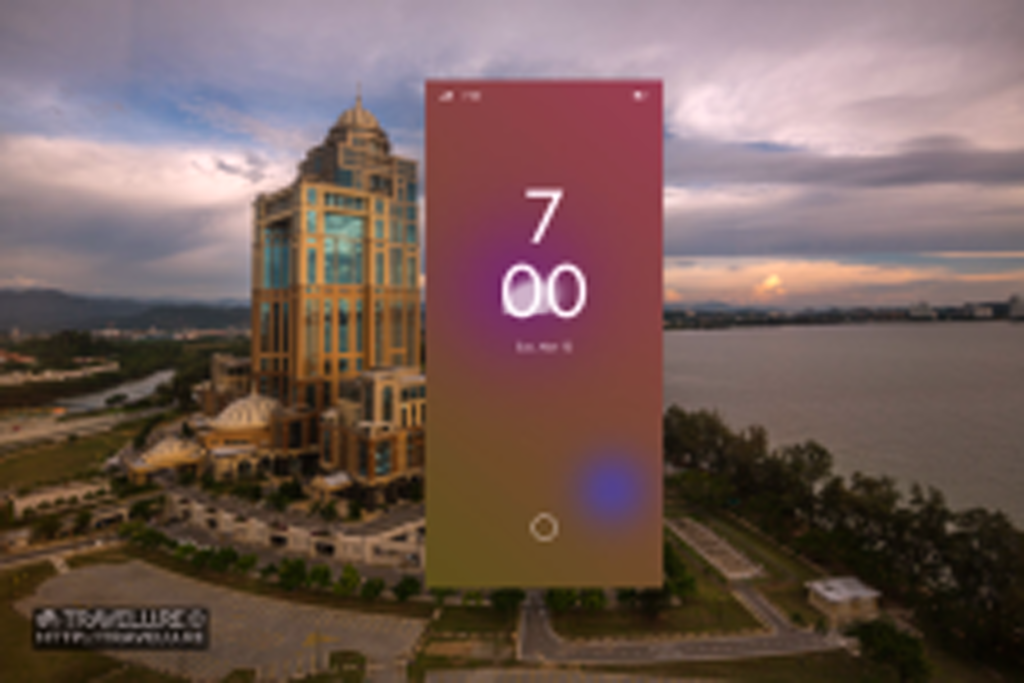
7:00
